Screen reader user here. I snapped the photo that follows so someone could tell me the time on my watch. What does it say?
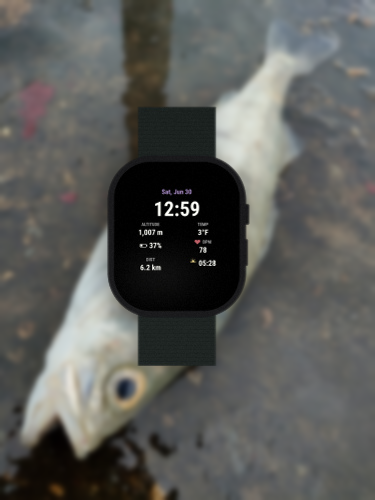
12:59
